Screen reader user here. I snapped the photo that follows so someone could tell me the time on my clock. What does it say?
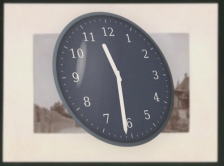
11:31
